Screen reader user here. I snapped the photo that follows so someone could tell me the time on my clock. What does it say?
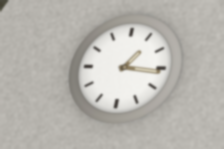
1:16
